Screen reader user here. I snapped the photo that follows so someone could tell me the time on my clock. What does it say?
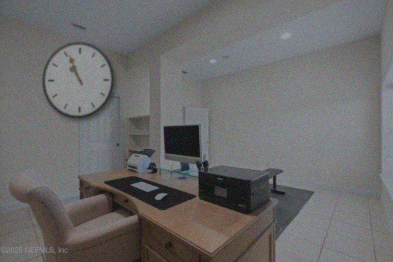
10:56
